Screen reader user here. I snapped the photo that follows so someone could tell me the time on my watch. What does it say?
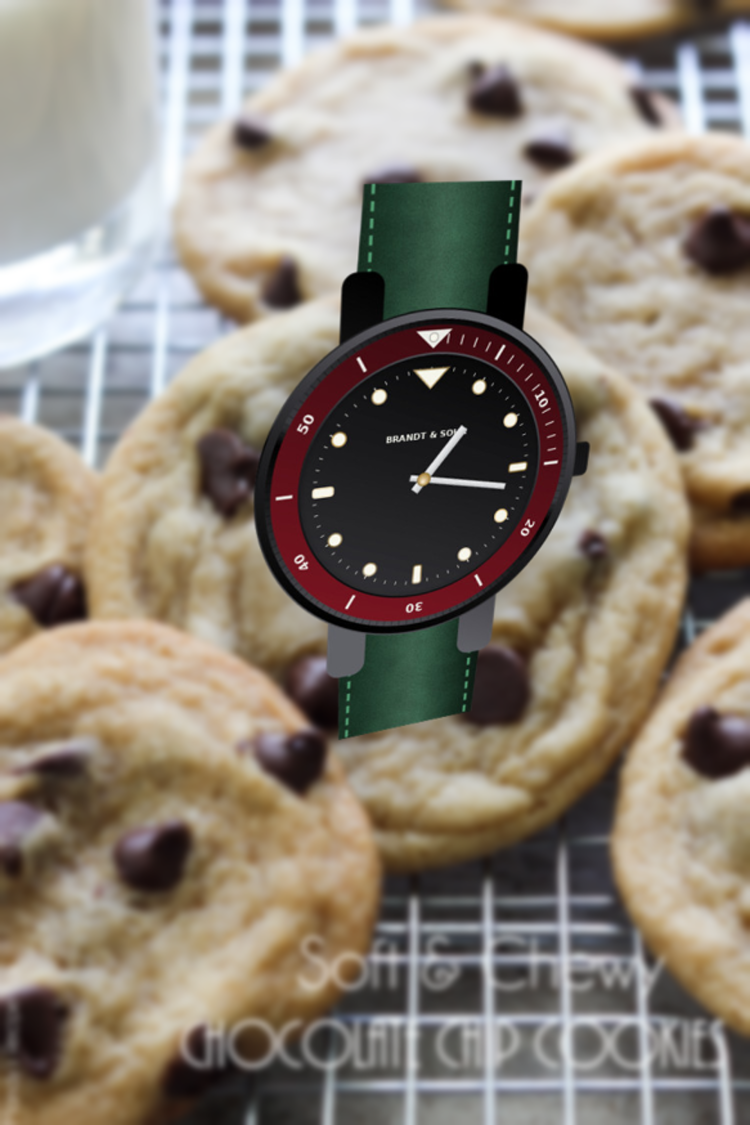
1:17
